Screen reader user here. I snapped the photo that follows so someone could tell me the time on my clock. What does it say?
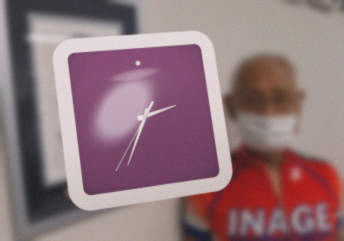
2:34:36
